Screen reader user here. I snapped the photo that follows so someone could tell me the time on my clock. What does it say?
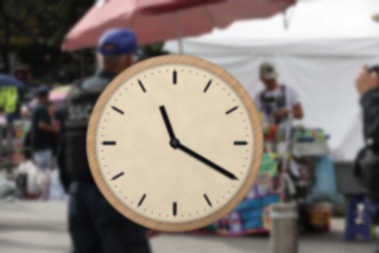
11:20
